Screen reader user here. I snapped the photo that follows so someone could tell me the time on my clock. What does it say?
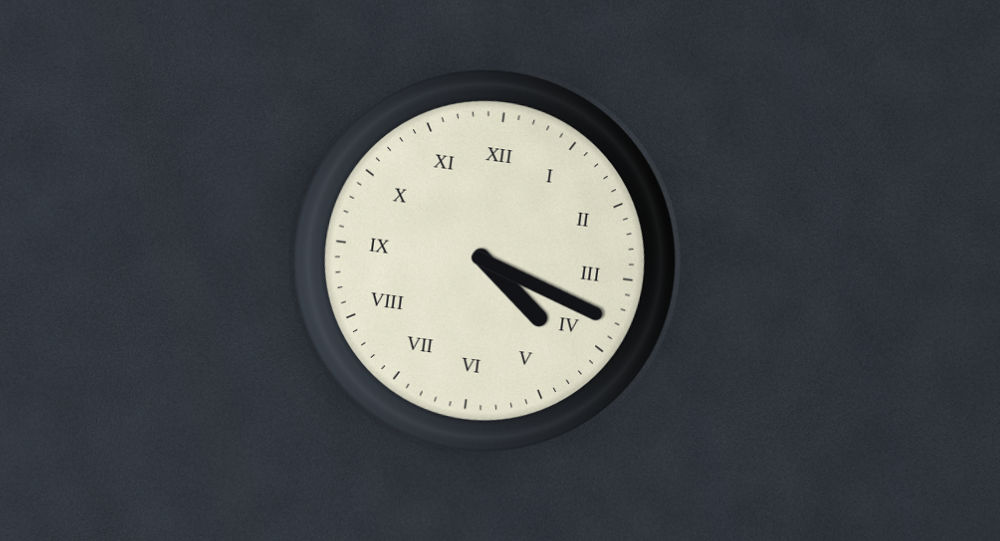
4:18
